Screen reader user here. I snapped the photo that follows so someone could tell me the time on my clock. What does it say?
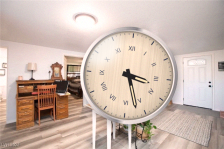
3:27
